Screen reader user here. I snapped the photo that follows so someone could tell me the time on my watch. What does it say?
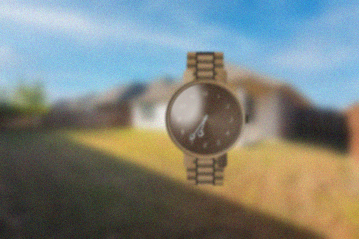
6:36
